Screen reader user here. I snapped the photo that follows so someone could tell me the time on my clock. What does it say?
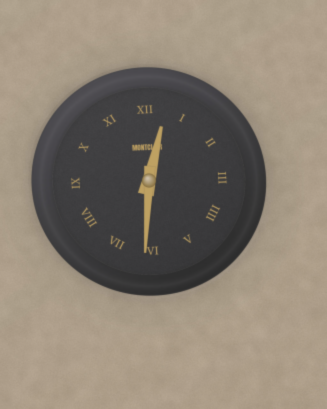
12:31
